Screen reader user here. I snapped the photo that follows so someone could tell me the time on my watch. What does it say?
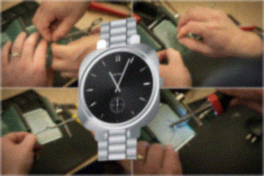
11:04
